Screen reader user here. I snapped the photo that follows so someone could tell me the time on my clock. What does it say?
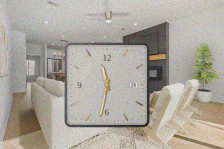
11:32
